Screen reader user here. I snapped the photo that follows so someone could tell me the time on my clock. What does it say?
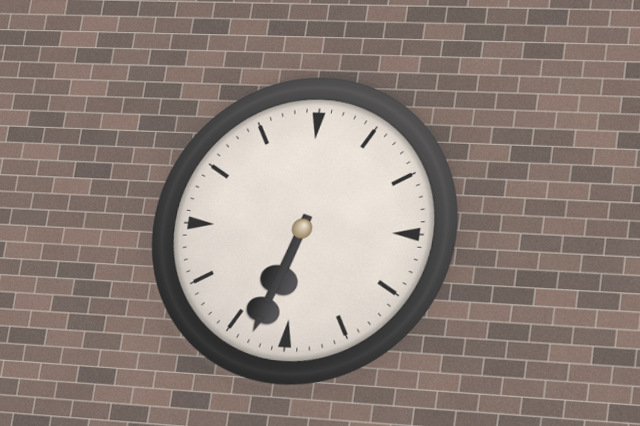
6:33
